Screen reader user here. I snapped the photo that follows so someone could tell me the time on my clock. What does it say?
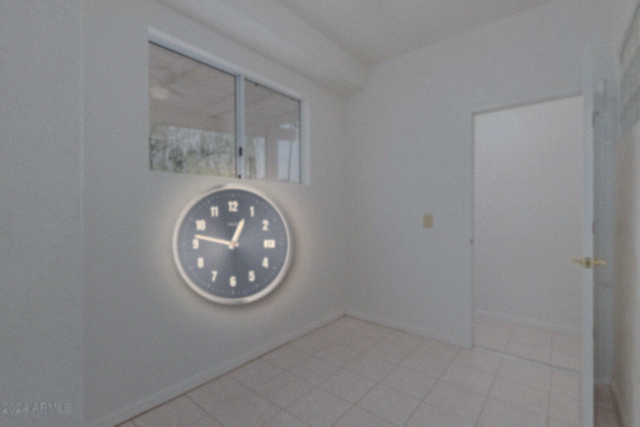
12:47
